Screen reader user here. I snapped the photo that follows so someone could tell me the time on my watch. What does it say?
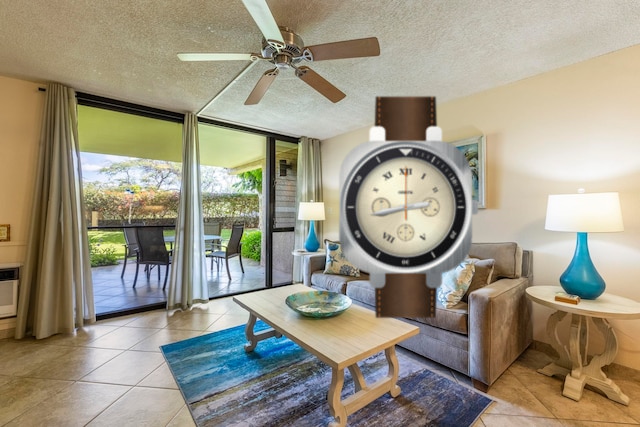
2:43
